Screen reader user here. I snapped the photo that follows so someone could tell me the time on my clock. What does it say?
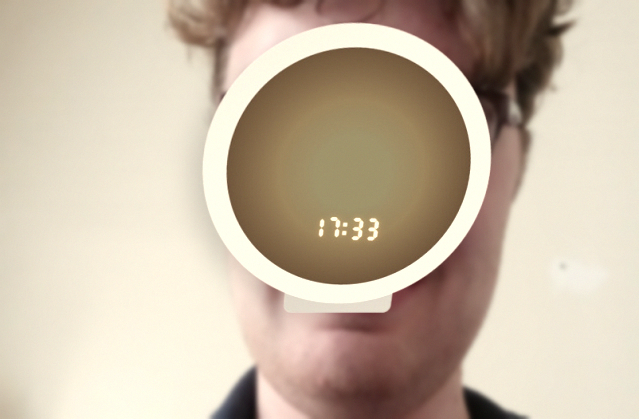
17:33
